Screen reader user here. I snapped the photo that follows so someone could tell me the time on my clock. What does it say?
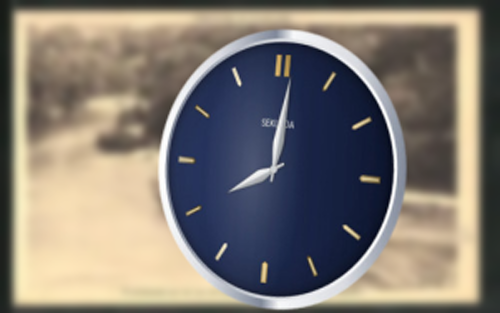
8:01
